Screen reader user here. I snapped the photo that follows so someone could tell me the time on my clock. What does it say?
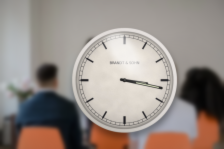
3:17
